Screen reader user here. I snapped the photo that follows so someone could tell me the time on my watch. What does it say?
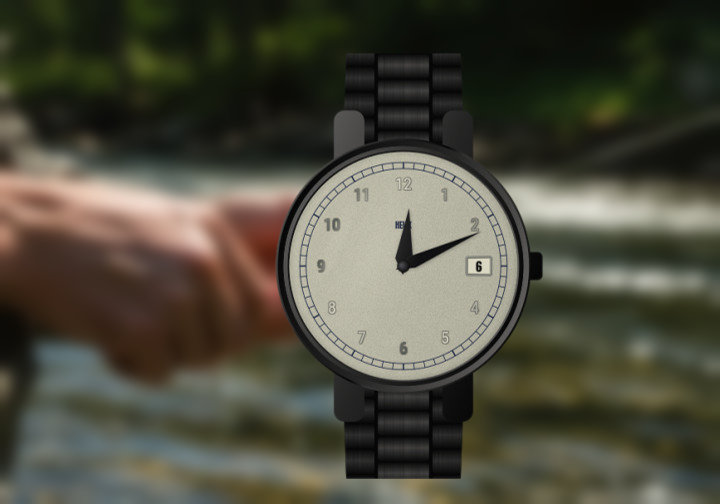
12:11
